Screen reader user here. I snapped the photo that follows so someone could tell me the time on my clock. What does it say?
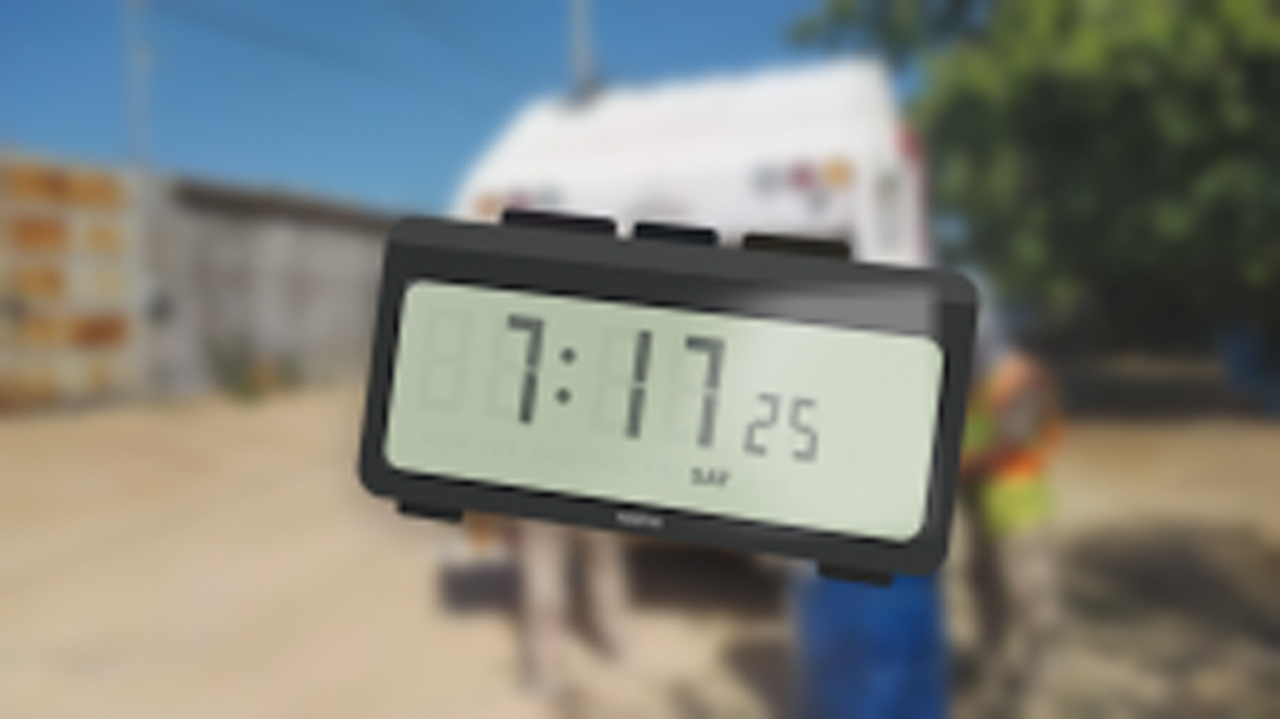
7:17:25
